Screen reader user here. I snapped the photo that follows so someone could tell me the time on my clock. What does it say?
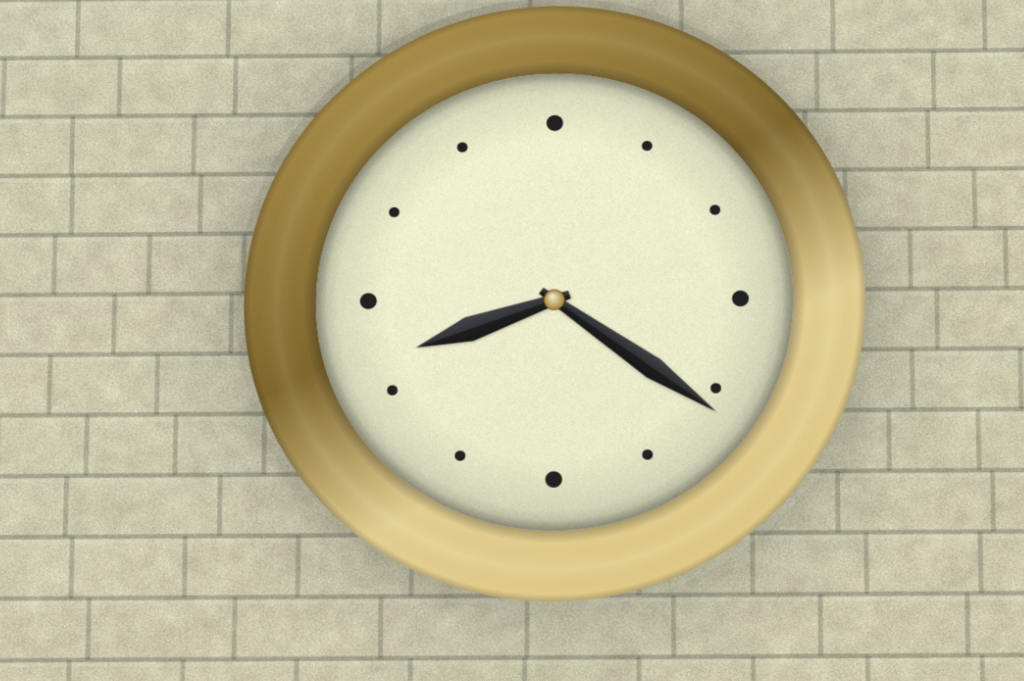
8:21
